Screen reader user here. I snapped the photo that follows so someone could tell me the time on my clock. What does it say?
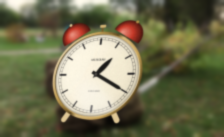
1:20
